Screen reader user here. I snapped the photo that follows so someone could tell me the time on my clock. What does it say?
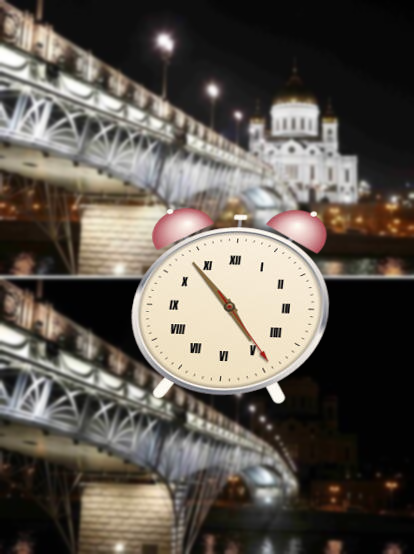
4:53:24
